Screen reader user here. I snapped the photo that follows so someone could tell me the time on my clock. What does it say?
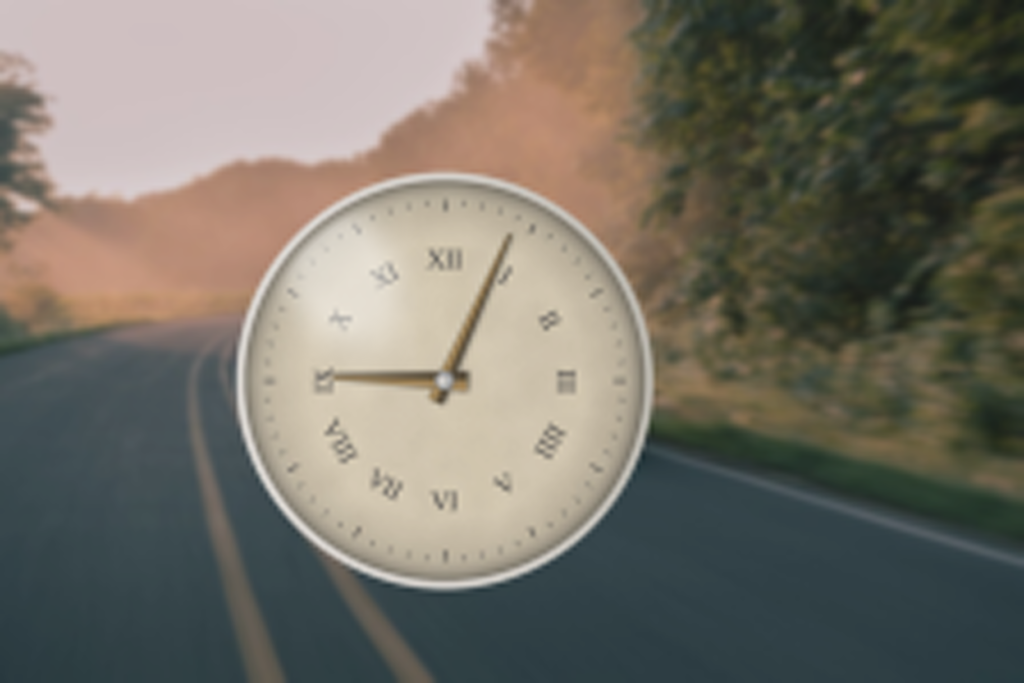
9:04
